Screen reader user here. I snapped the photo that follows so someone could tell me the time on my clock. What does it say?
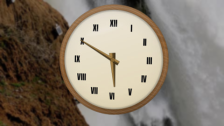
5:50
